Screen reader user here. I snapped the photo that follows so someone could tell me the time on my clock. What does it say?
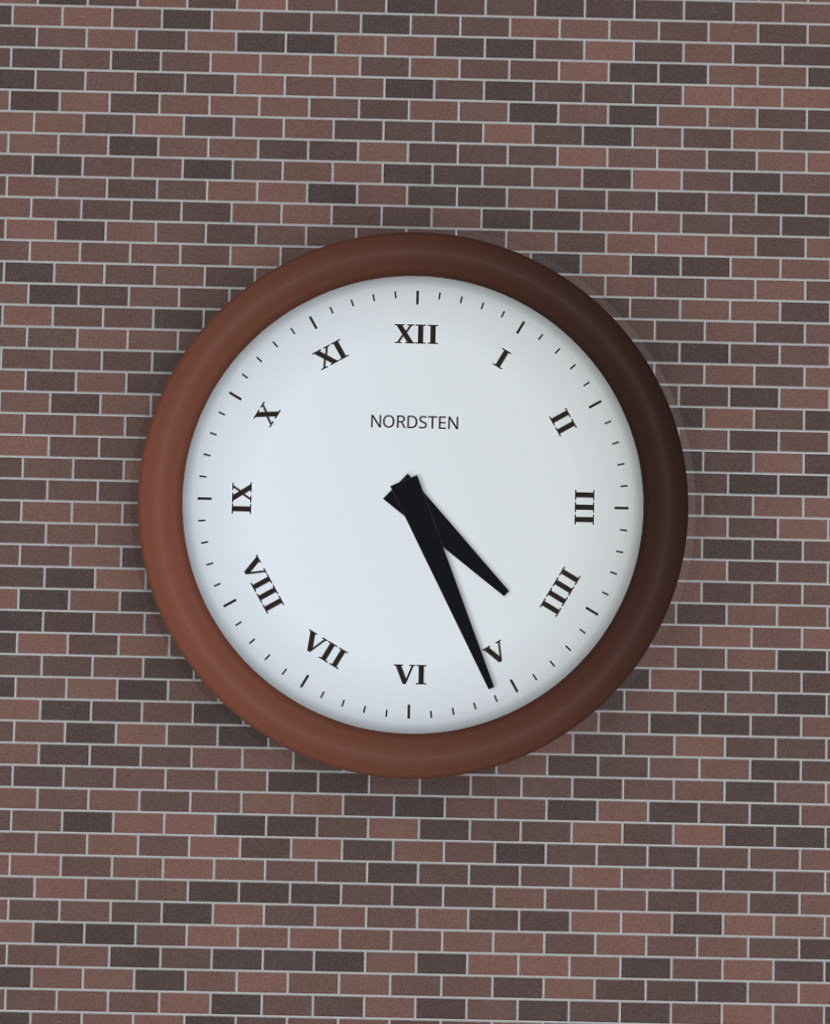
4:26
